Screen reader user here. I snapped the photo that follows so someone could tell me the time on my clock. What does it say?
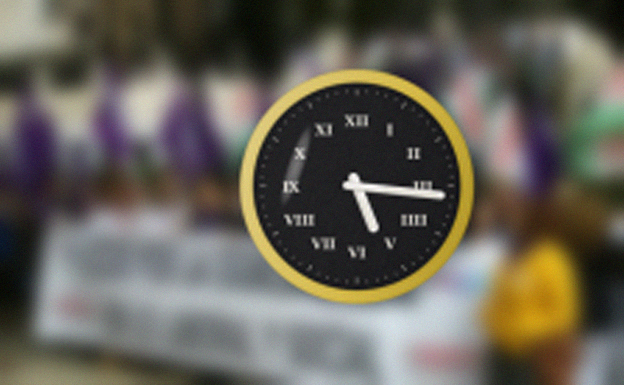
5:16
